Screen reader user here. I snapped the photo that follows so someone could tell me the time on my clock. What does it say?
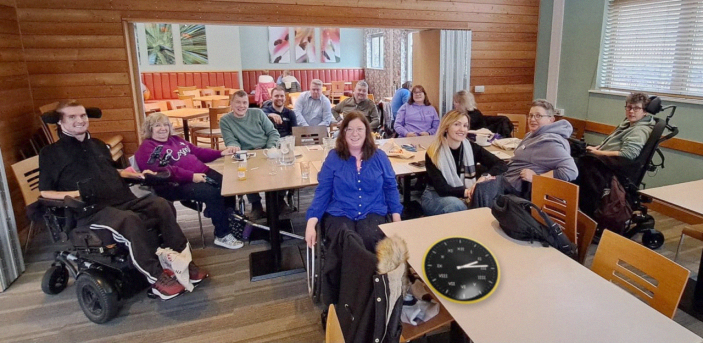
2:14
